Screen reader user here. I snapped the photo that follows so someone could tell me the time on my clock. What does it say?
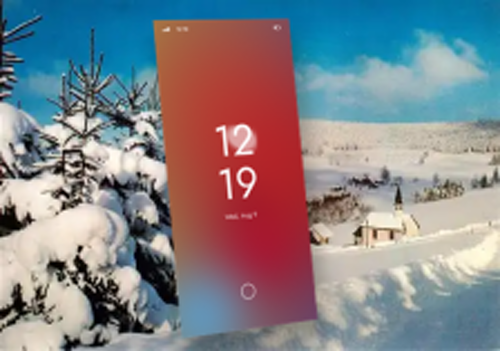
12:19
